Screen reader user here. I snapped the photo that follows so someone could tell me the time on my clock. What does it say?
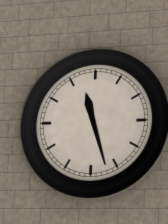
11:27
